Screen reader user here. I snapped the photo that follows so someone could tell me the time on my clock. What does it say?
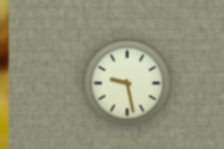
9:28
